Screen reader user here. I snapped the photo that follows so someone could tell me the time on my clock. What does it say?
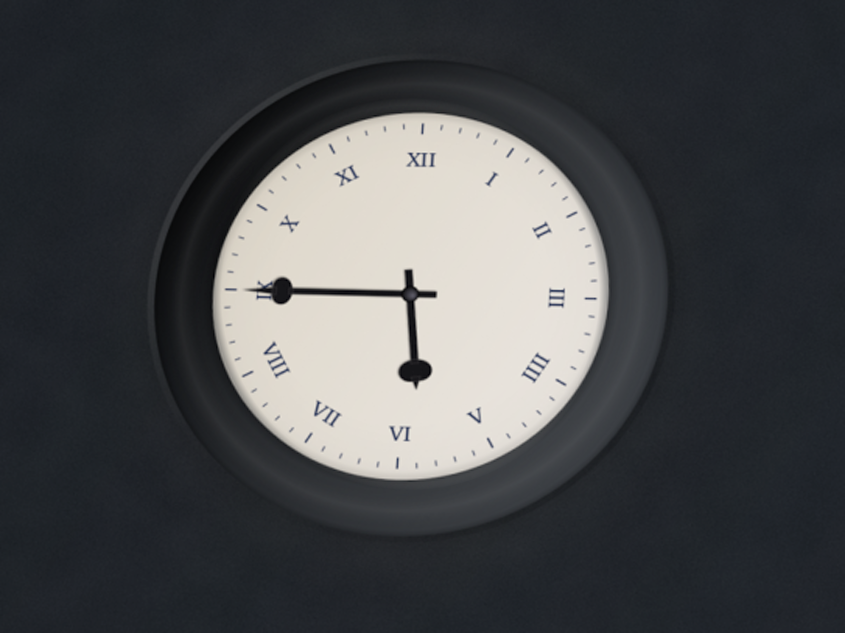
5:45
